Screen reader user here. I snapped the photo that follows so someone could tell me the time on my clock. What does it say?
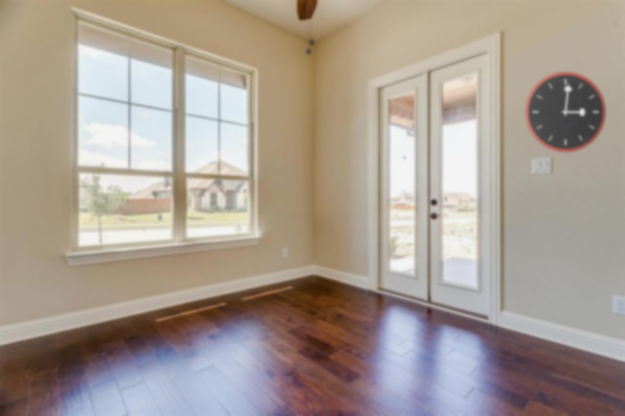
3:01
